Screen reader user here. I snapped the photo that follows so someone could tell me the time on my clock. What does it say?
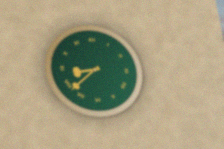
8:38
